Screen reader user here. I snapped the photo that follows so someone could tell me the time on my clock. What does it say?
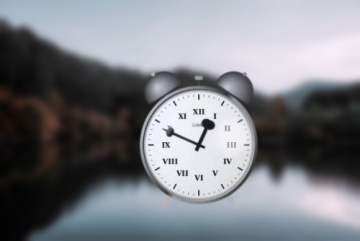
12:49
